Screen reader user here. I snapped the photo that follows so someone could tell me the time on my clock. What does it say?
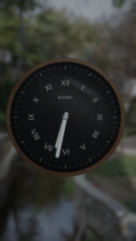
6:32
